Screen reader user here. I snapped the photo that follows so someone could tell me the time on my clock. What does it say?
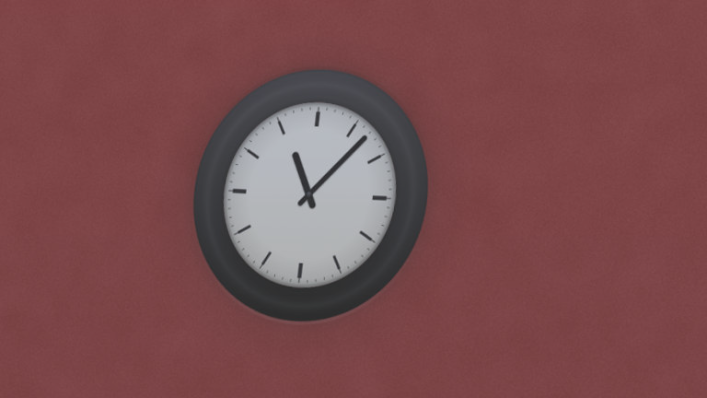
11:07
